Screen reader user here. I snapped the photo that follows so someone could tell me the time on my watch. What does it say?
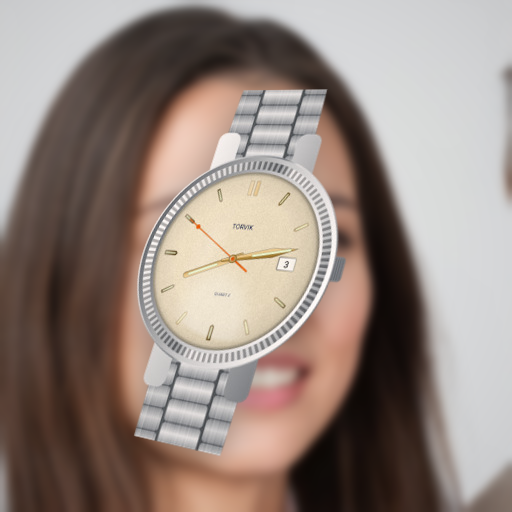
8:12:50
